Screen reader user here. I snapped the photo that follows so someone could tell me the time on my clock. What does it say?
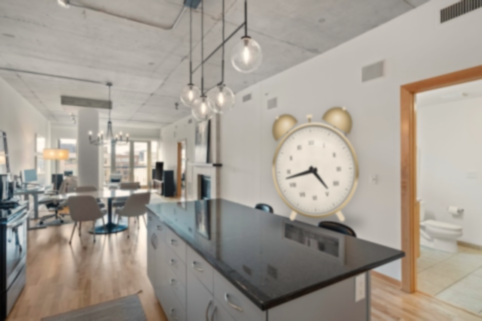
4:43
